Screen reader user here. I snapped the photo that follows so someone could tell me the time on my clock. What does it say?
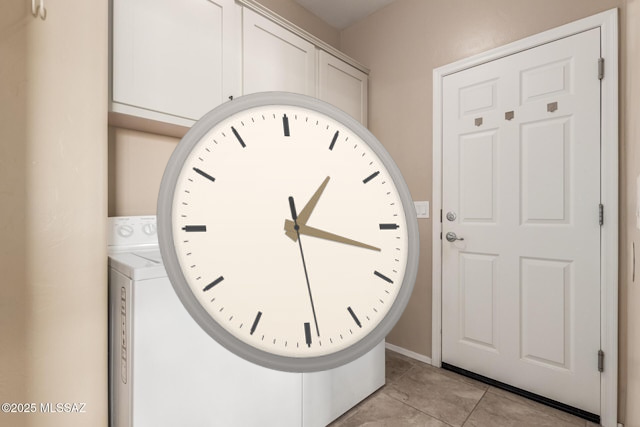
1:17:29
